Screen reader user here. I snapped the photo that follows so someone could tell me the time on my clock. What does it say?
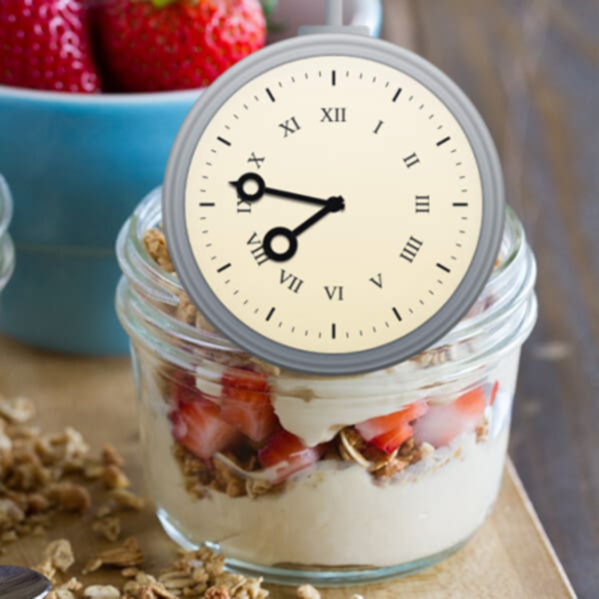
7:47
